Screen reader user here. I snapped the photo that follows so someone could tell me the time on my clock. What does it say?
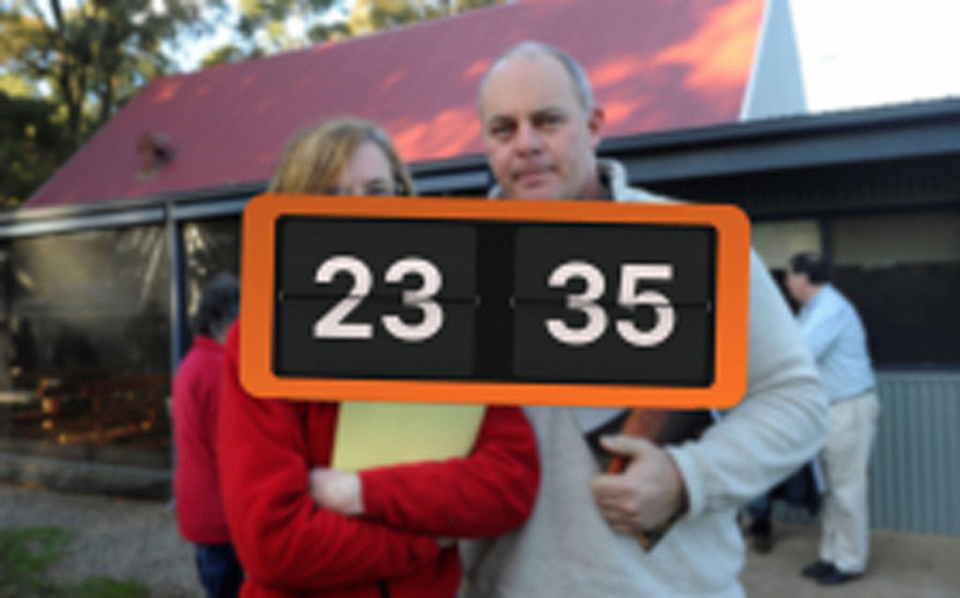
23:35
